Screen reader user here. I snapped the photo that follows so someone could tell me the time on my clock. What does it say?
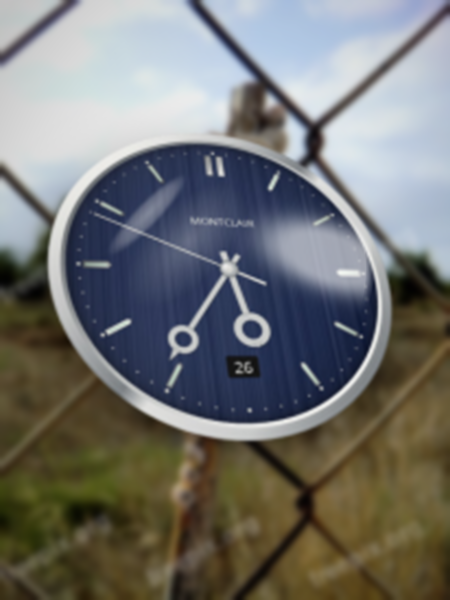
5:35:49
